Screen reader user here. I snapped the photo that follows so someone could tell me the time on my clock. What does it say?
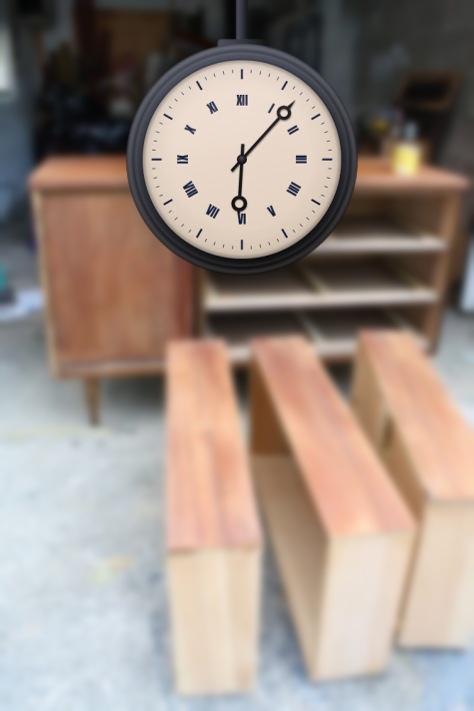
6:07
